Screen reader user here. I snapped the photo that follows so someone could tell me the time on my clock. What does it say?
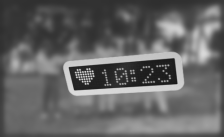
10:23
